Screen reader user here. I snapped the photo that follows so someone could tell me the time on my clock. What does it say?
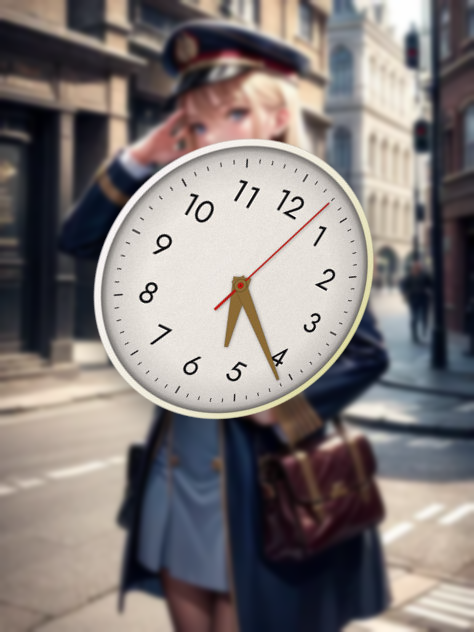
5:21:03
